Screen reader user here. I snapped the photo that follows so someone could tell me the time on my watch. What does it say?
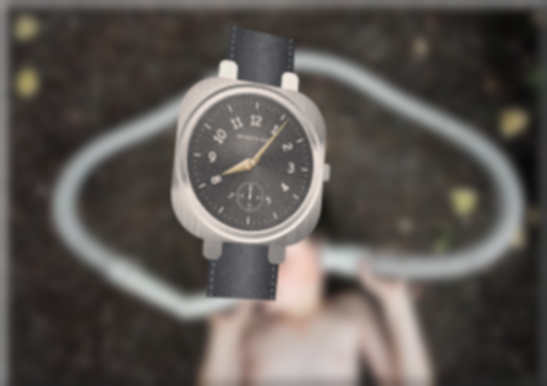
8:06
